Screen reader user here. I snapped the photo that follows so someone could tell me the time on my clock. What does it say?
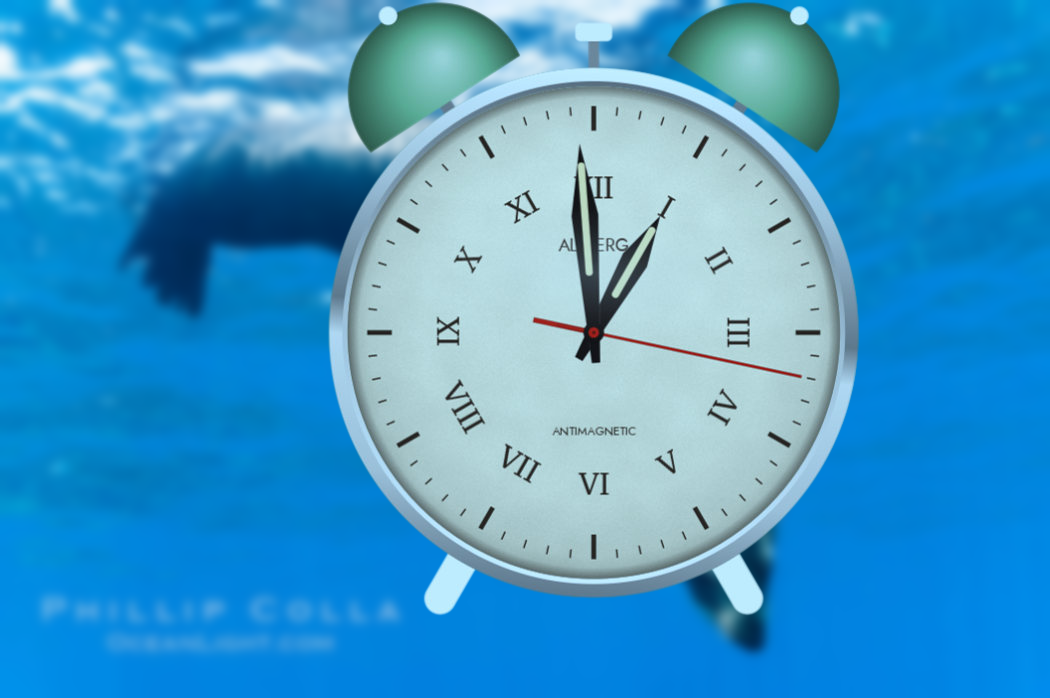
12:59:17
